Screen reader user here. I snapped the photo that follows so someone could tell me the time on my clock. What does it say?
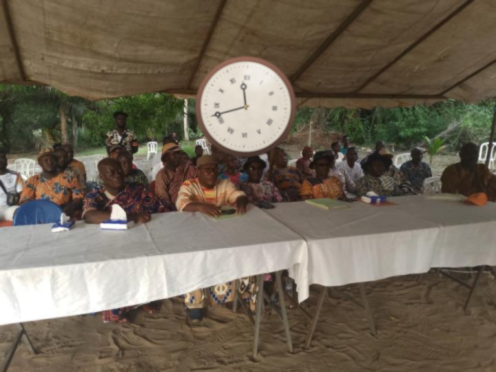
11:42
